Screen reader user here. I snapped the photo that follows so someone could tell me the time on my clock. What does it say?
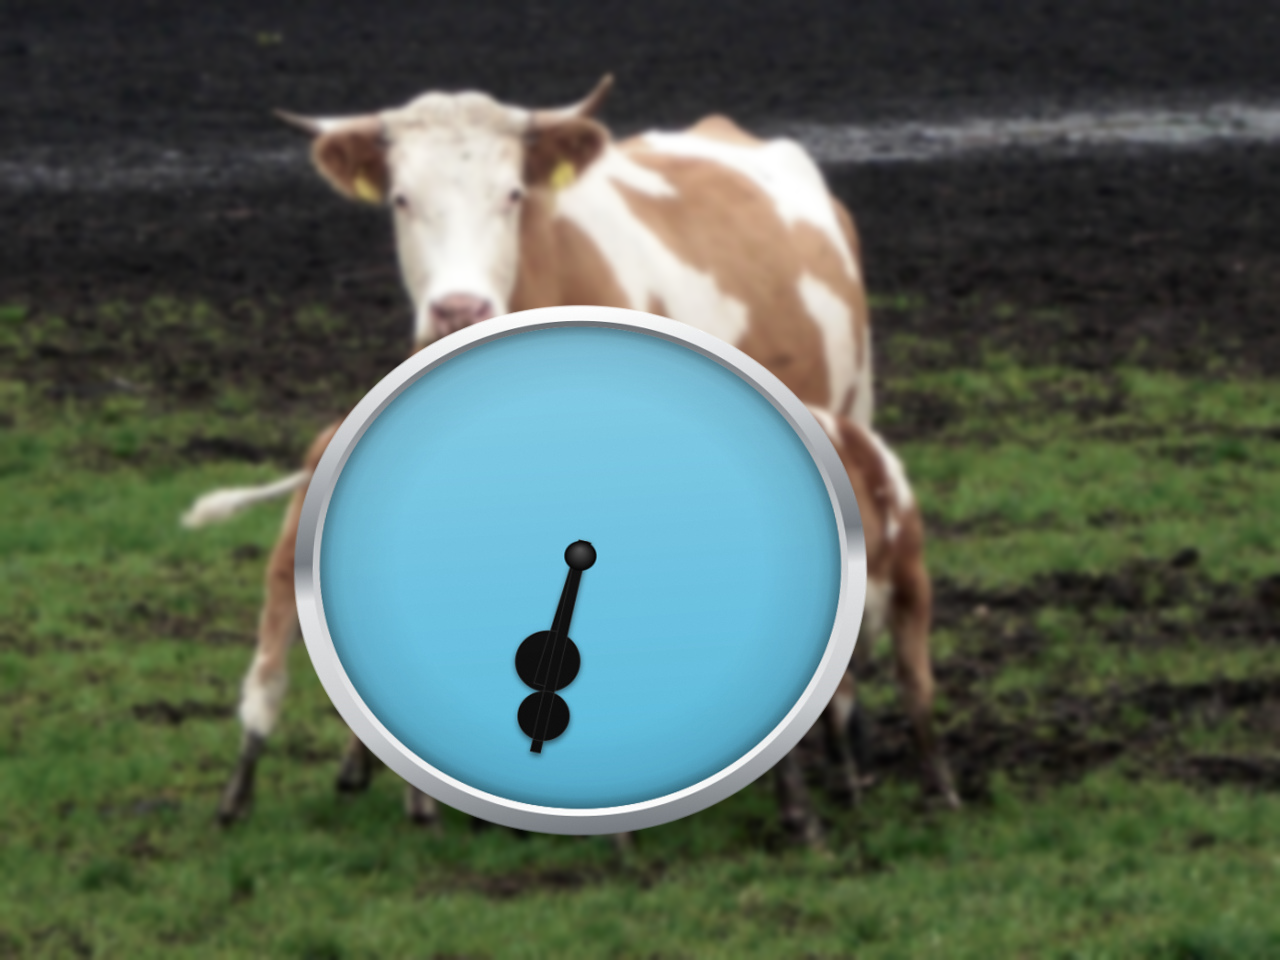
6:32
